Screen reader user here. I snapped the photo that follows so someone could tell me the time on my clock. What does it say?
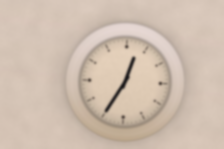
12:35
